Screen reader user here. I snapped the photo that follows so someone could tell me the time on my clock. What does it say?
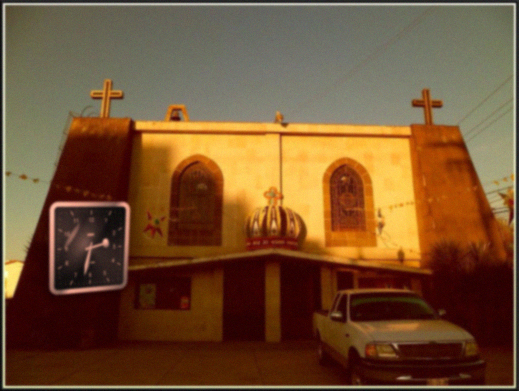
2:32
